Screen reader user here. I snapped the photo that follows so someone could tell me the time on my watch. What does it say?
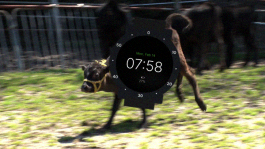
7:58
